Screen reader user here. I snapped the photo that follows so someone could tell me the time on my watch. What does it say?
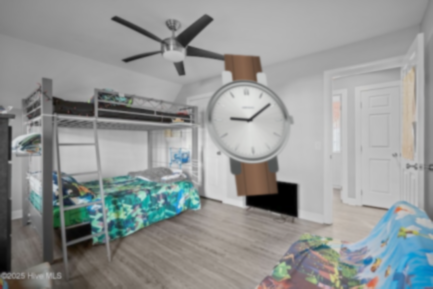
9:09
